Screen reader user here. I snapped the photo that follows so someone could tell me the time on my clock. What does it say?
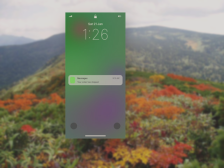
1:26
